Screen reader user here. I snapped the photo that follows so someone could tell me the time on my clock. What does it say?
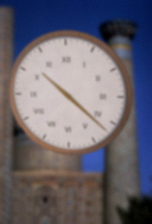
10:22
